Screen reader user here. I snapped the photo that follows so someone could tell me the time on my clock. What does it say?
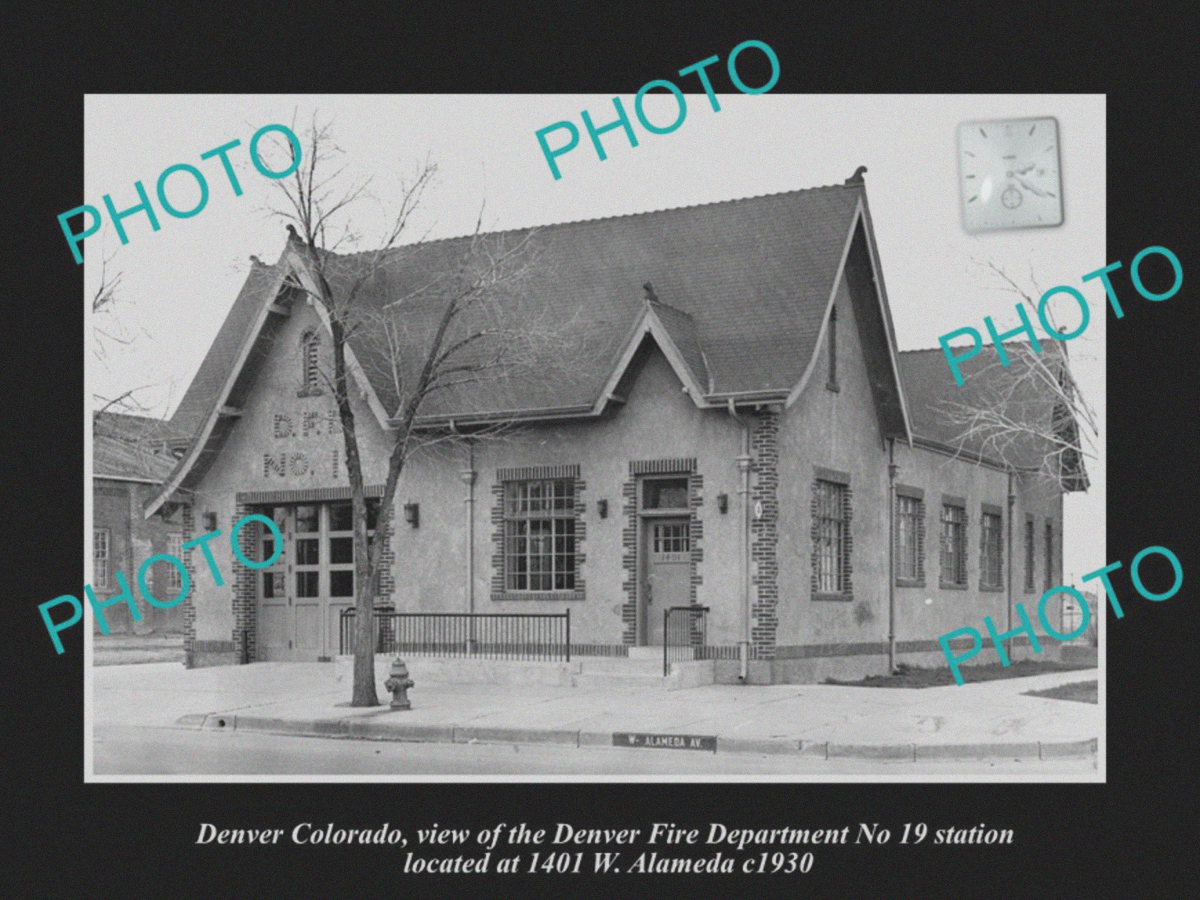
2:21
